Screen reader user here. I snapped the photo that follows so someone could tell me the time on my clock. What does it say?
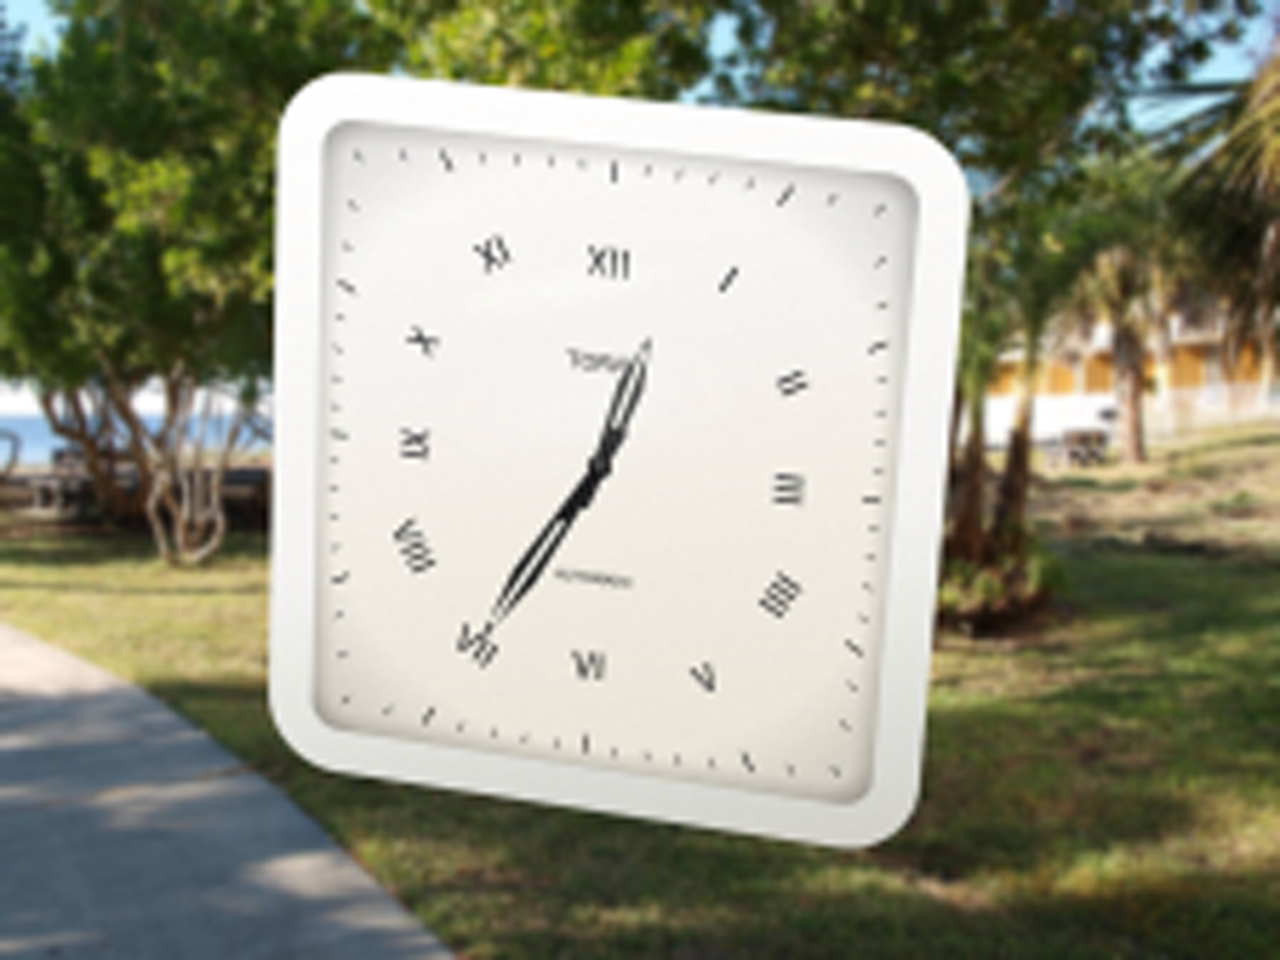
12:35
